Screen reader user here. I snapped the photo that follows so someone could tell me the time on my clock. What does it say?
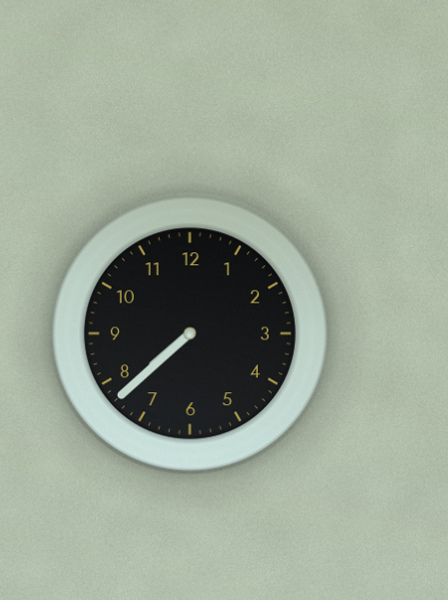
7:38
